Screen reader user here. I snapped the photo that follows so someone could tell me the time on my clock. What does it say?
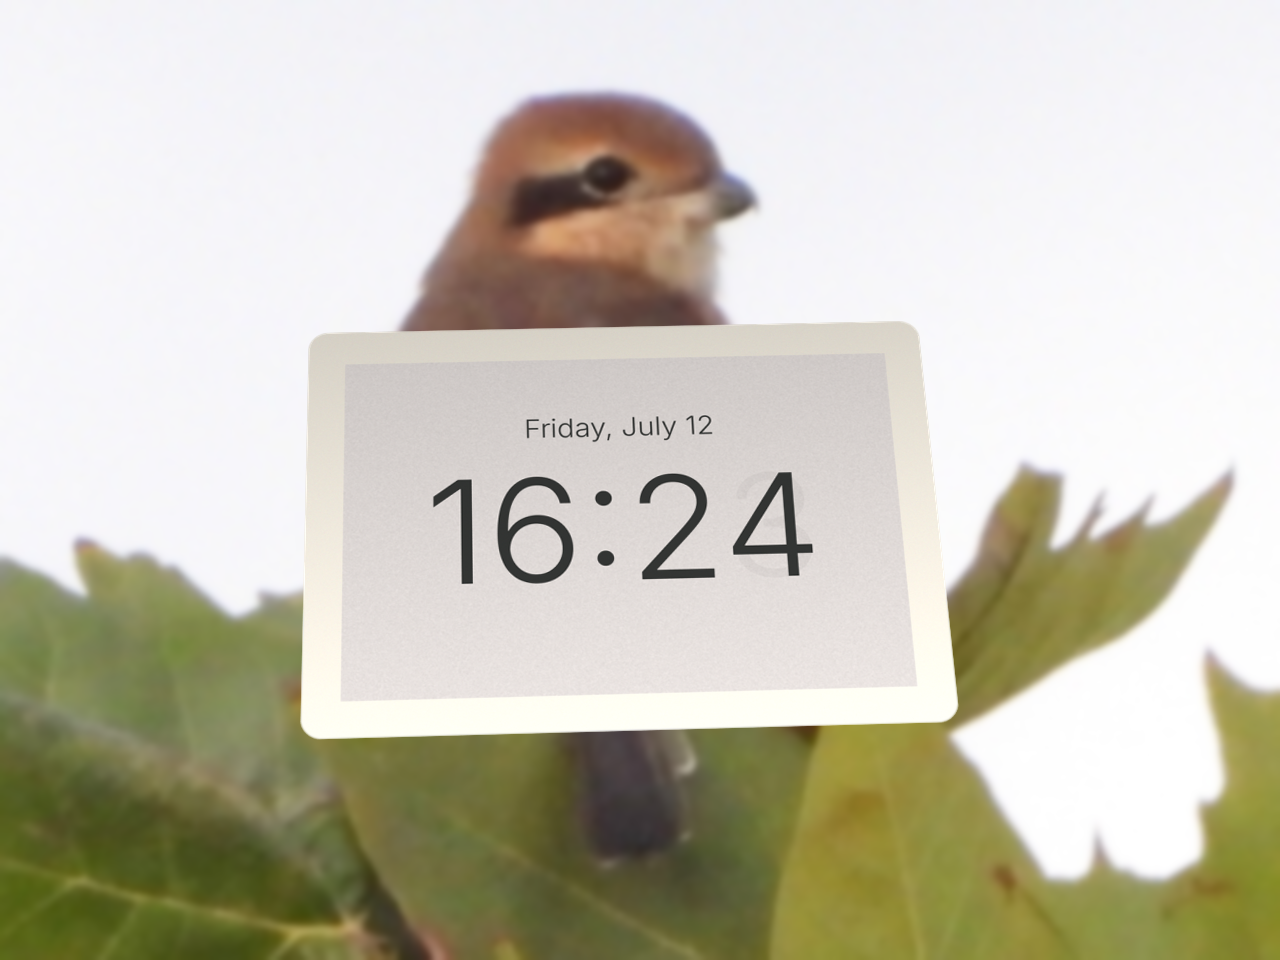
16:24
